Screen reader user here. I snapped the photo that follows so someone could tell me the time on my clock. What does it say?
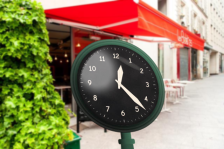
12:23
